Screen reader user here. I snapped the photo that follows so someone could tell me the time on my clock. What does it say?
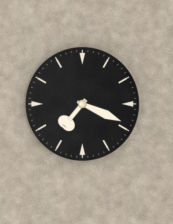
7:19
